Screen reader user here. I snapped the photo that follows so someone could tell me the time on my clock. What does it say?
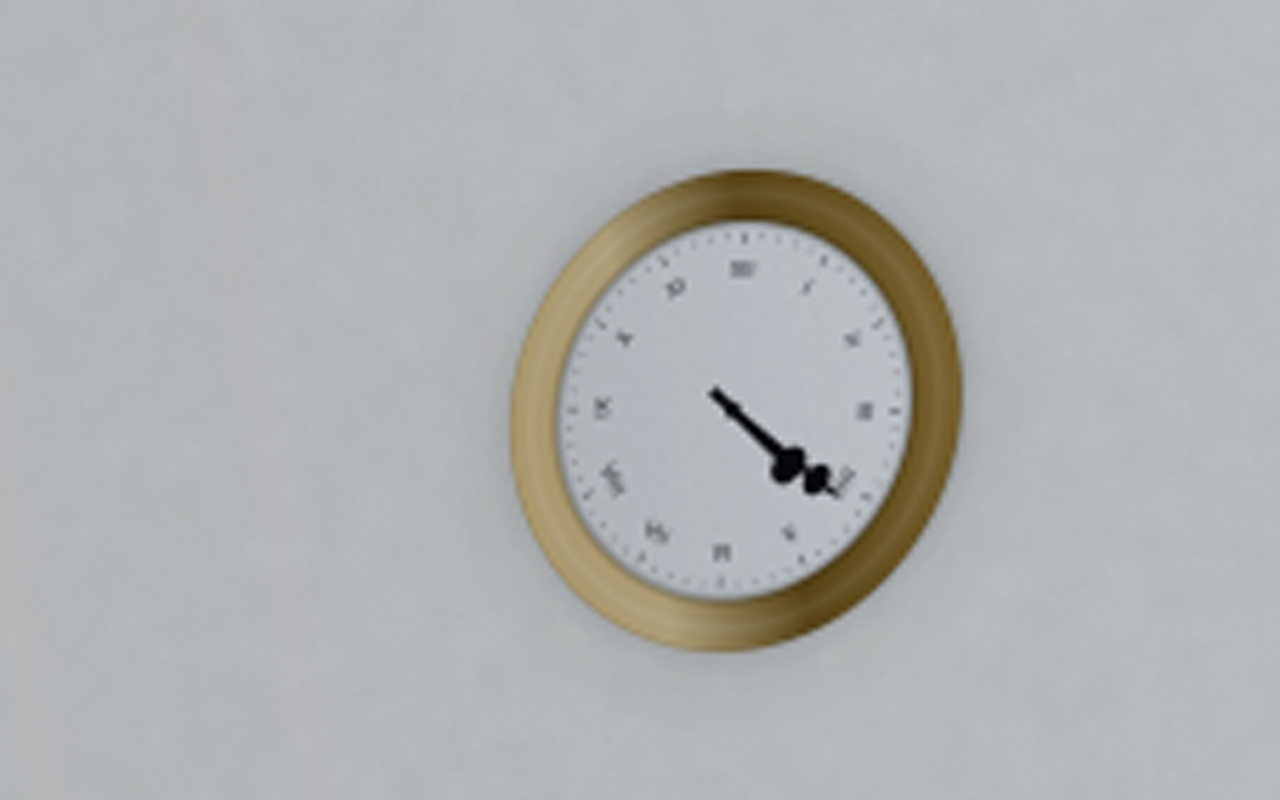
4:21
